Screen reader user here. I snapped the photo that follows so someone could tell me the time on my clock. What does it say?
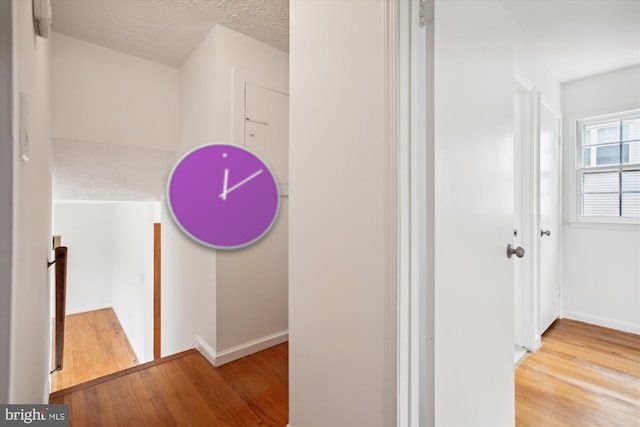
12:09
